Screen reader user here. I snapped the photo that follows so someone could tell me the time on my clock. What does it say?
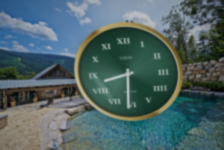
8:31
